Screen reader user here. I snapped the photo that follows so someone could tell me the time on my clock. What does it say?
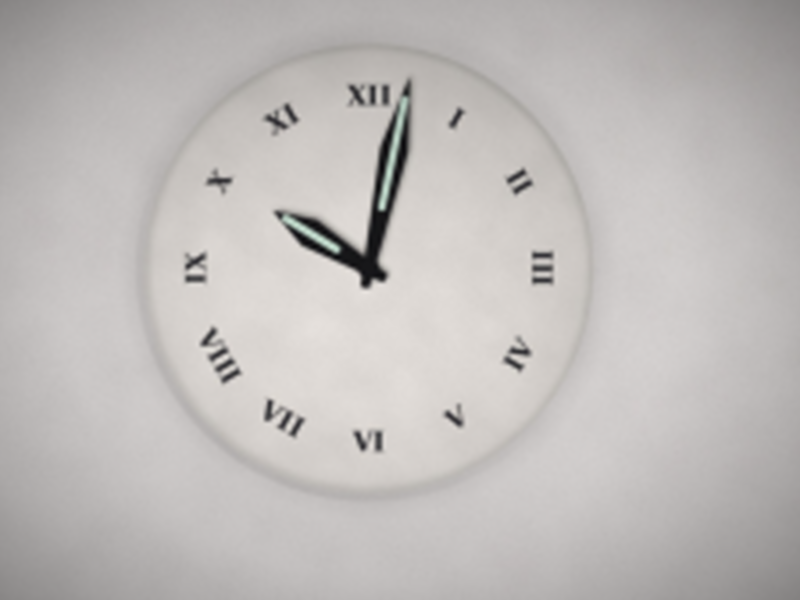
10:02
